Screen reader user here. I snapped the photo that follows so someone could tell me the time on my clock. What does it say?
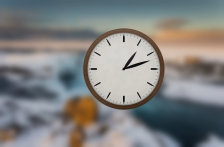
1:12
